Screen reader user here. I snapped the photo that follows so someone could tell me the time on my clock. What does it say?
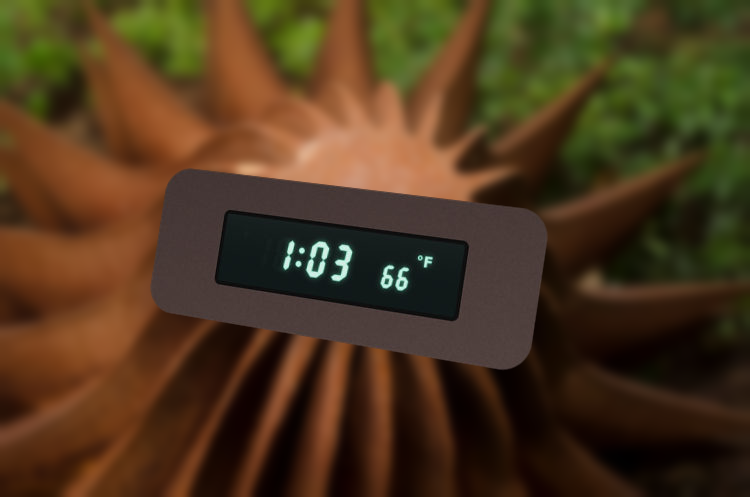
1:03
